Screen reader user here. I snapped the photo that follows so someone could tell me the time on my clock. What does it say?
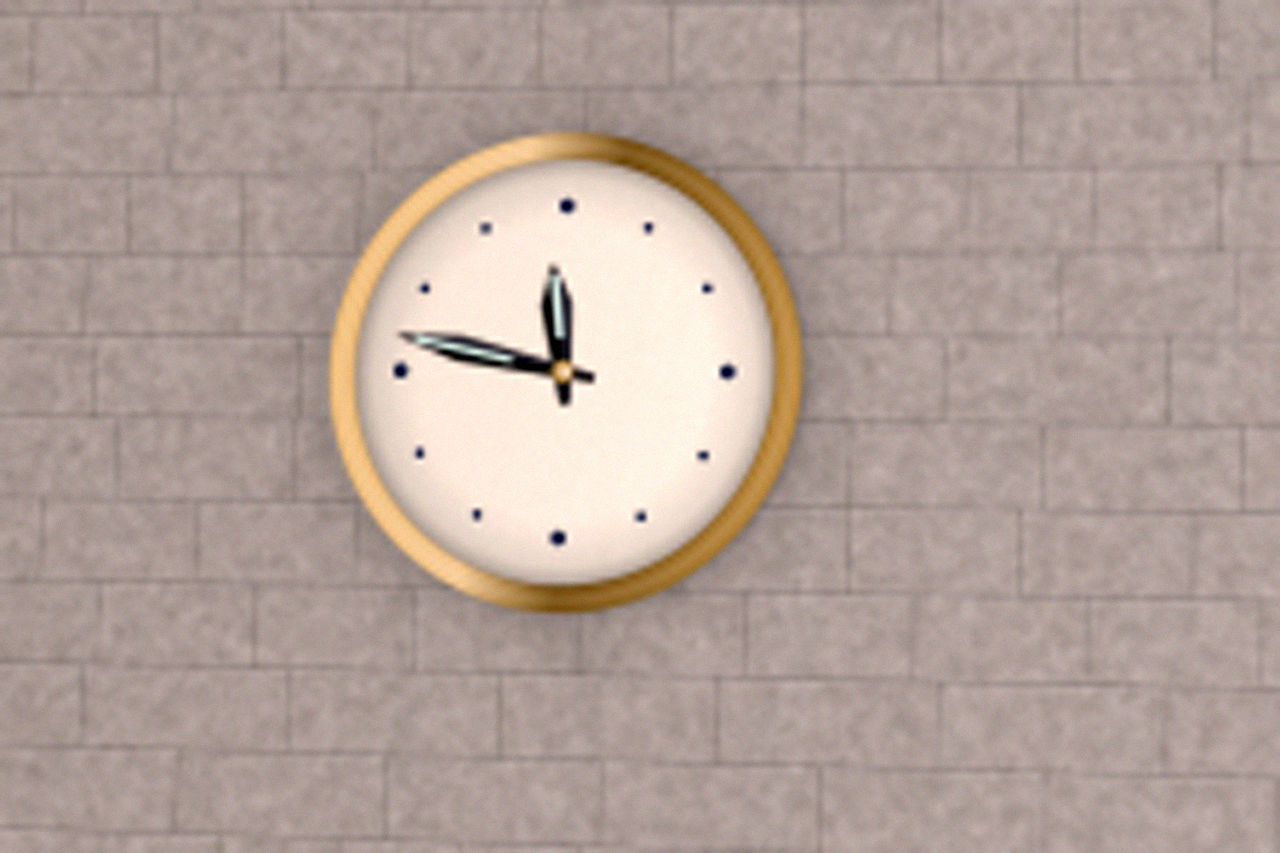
11:47
